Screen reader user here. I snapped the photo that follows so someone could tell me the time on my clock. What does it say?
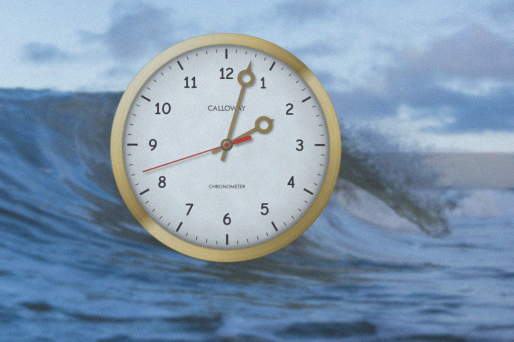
2:02:42
